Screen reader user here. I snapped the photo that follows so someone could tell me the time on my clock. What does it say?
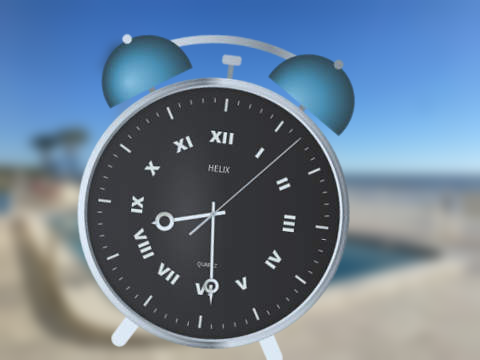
8:29:07
